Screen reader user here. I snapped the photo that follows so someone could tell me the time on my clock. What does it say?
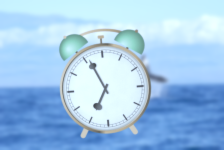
6:56
